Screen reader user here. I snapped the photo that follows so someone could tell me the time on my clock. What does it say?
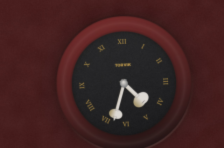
4:33
